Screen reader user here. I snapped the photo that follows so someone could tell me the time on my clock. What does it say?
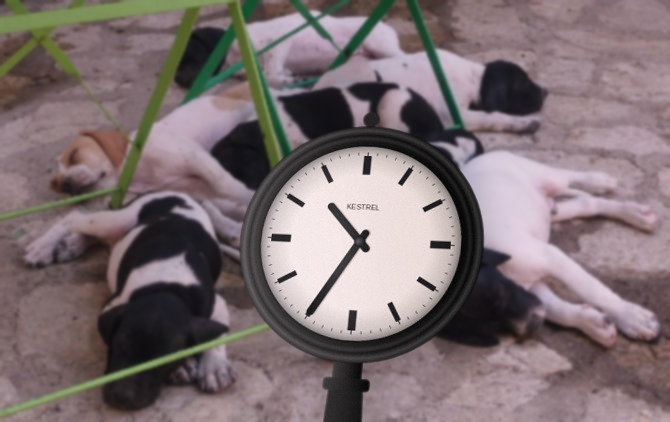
10:35
